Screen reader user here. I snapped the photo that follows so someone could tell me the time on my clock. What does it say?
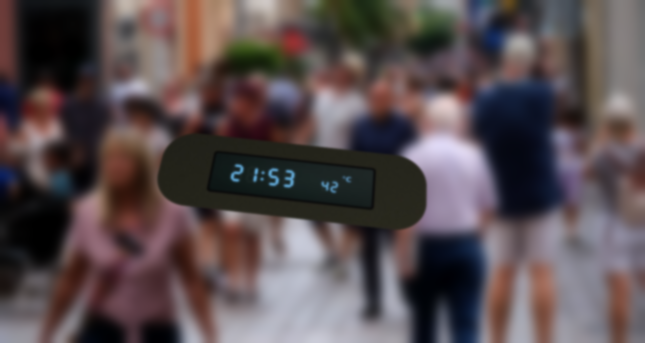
21:53
